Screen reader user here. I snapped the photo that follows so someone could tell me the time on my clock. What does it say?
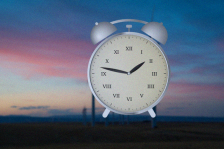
1:47
